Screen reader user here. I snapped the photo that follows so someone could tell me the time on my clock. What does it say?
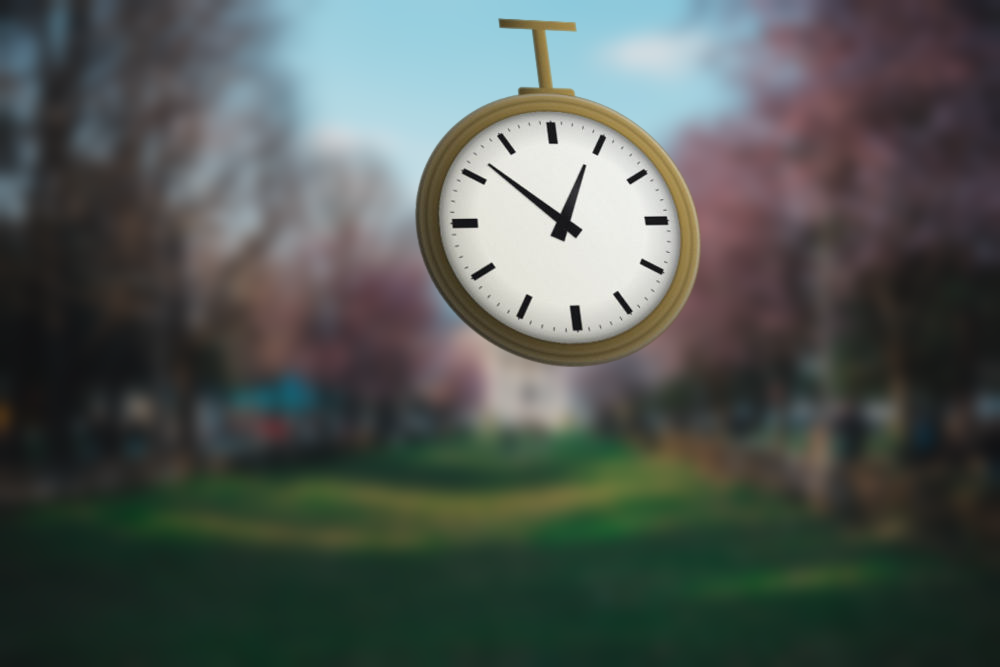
12:52
